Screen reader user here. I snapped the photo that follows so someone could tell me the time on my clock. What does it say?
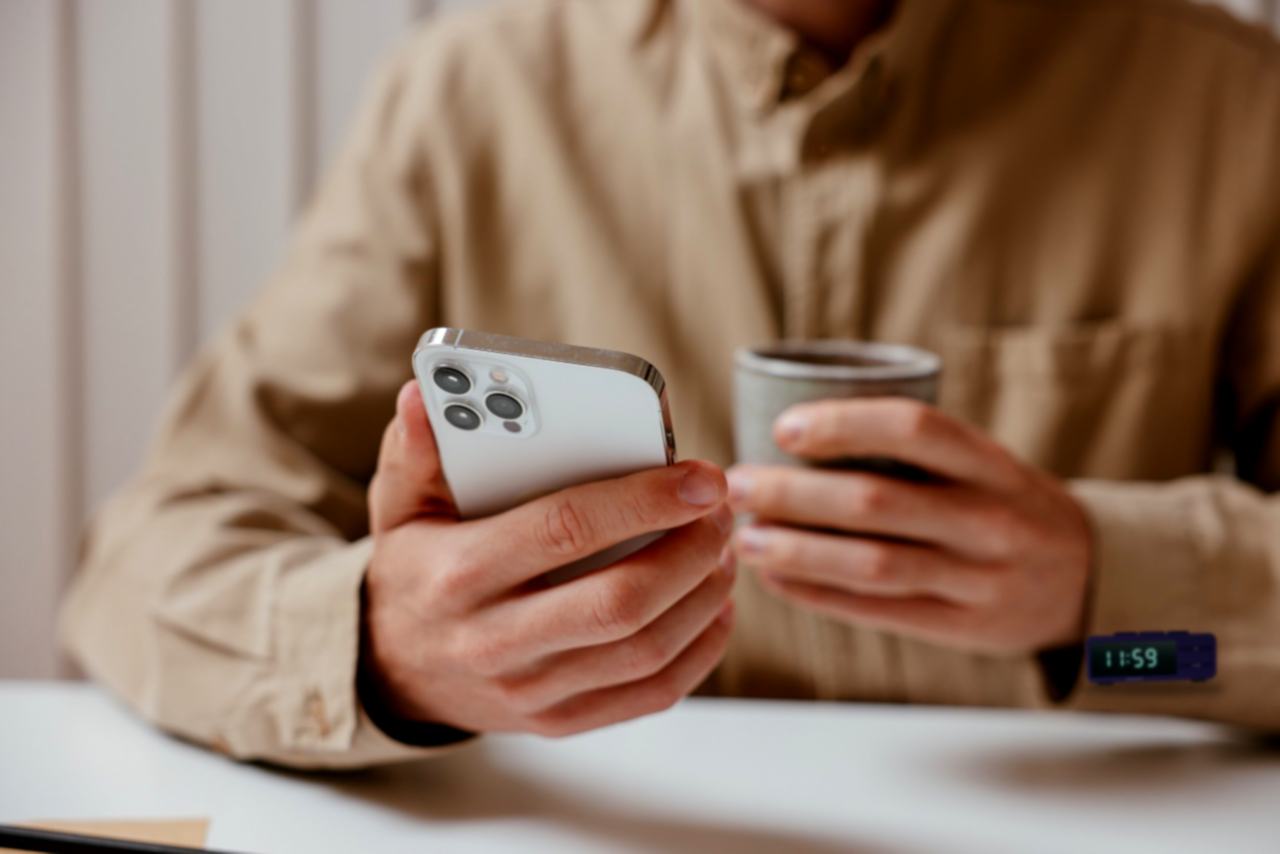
11:59
